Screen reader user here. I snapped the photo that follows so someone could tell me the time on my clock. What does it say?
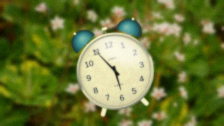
5:55
